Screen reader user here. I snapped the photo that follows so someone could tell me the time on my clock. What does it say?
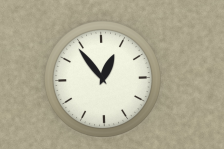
12:54
